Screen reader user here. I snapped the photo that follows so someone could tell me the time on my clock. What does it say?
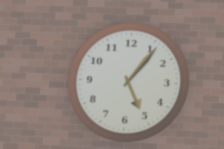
5:06
